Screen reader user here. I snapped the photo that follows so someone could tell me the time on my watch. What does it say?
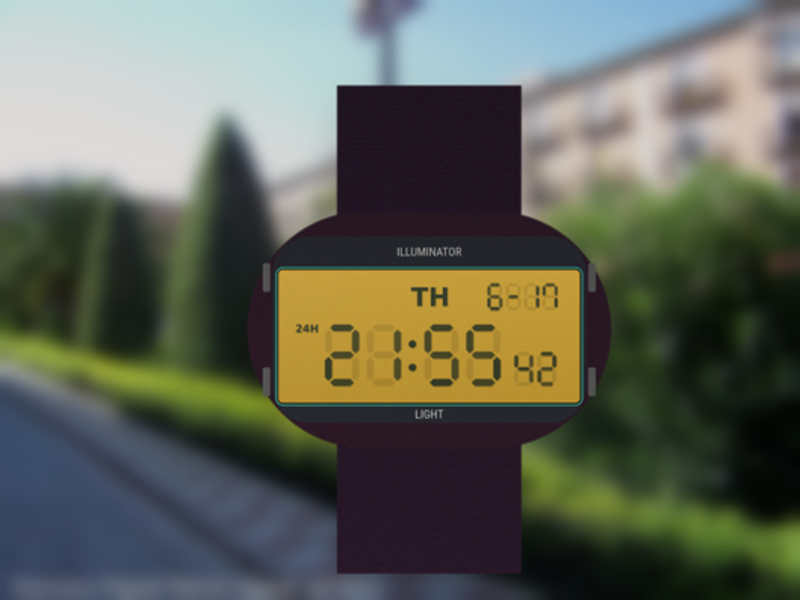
21:55:42
